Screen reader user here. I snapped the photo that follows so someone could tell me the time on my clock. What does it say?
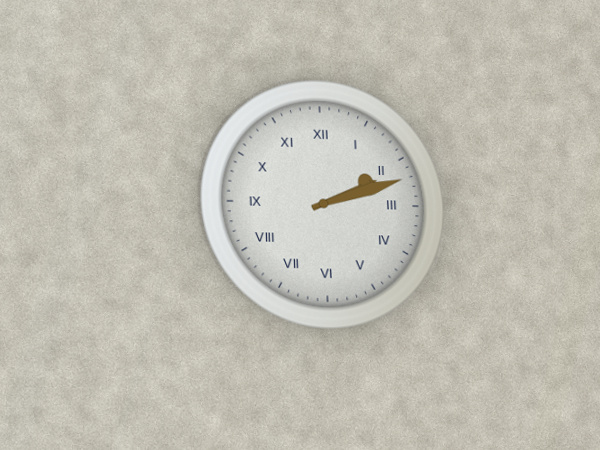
2:12
